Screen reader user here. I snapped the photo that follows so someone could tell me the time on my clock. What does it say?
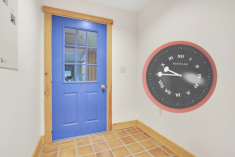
9:45
